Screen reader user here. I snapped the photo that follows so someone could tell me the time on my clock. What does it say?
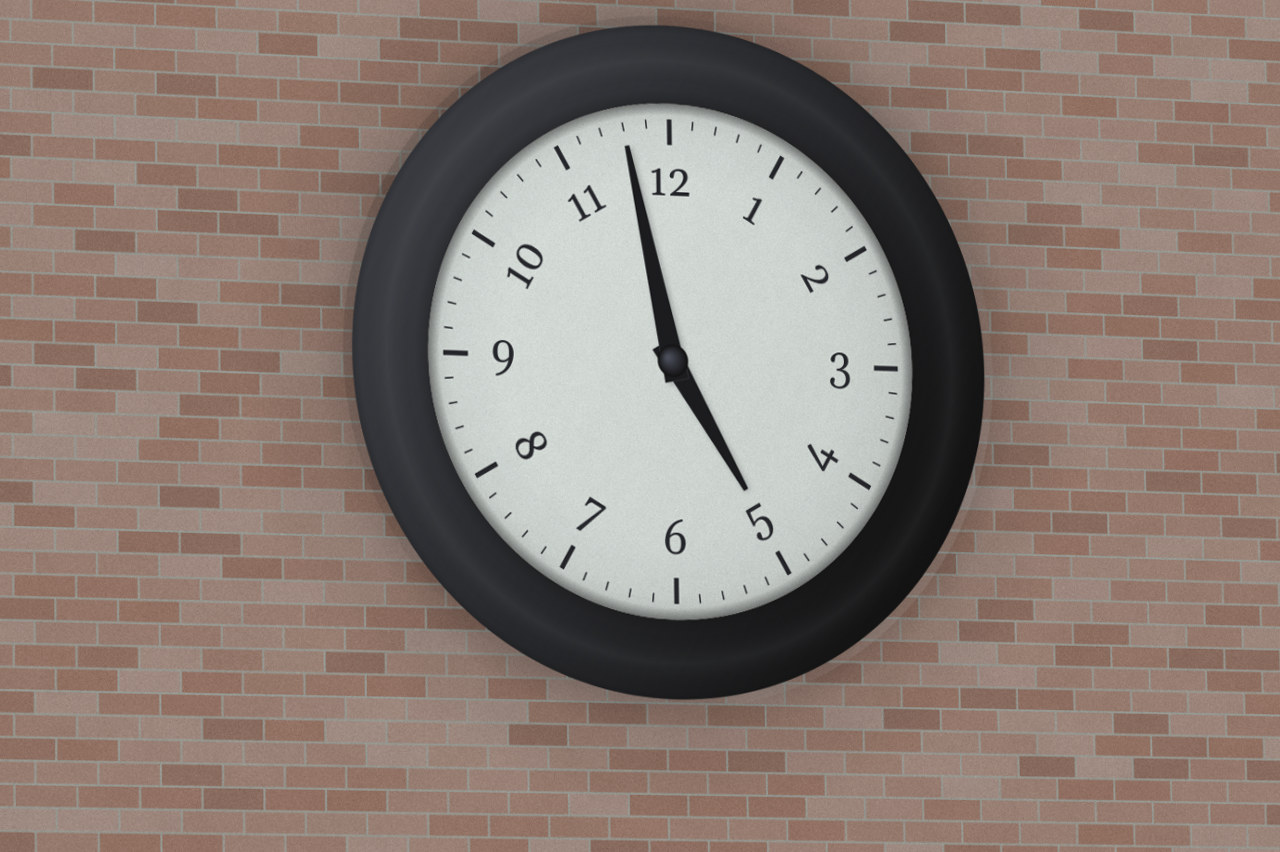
4:58
